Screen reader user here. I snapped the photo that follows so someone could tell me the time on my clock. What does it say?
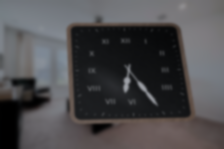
6:25
